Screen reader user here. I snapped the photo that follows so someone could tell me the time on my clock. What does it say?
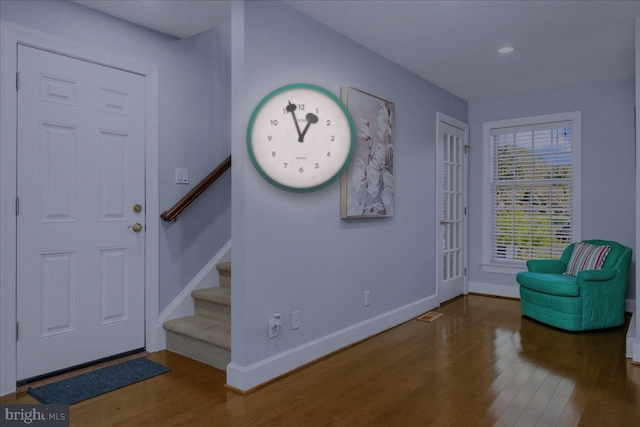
12:57
